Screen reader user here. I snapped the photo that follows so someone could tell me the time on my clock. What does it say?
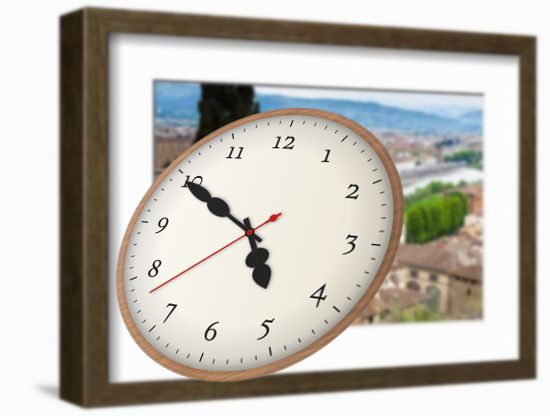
4:49:38
